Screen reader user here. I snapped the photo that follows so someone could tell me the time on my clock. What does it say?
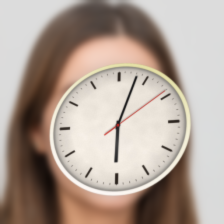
6:03:09
